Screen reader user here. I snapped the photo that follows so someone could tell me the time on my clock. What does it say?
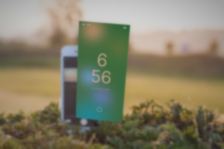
6:56
